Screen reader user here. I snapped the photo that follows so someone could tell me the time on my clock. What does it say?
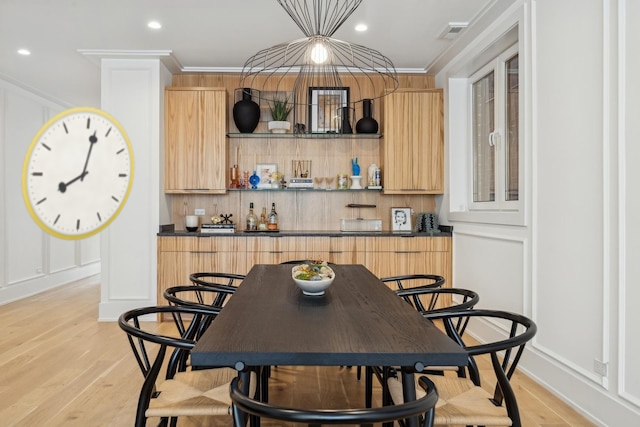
8:02
